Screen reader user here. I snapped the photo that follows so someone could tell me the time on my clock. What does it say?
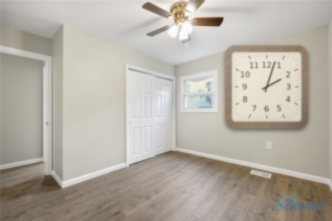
2:03
